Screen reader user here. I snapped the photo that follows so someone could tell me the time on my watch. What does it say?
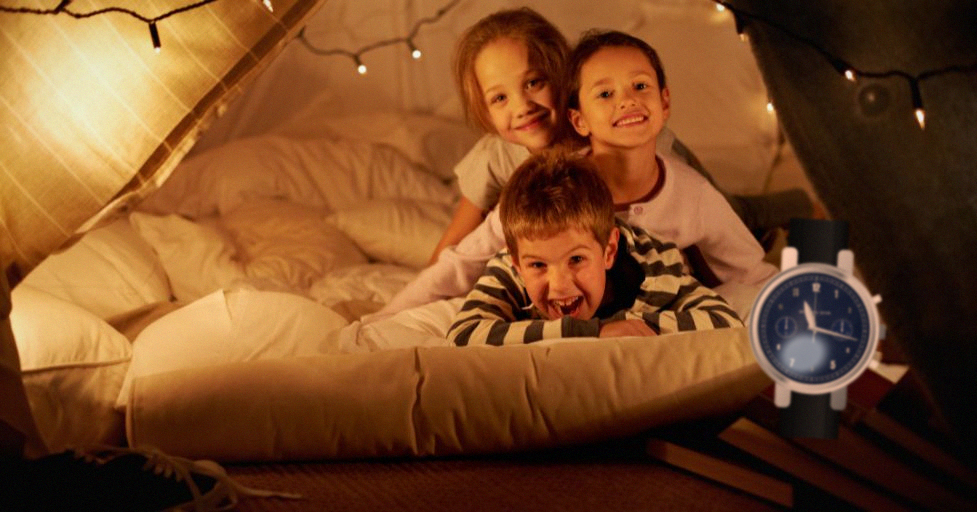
11:17
